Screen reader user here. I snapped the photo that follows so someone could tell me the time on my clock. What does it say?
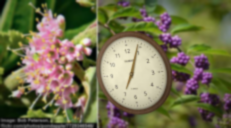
7:04
